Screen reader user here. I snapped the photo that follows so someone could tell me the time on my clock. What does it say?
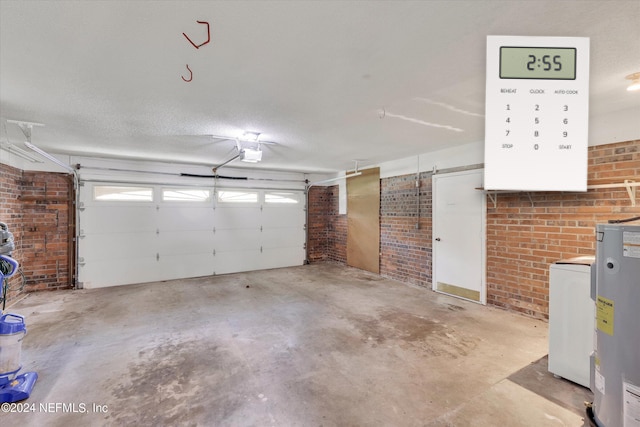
2:55
